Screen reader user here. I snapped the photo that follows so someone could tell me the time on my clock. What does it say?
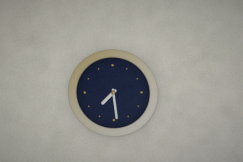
7:29
